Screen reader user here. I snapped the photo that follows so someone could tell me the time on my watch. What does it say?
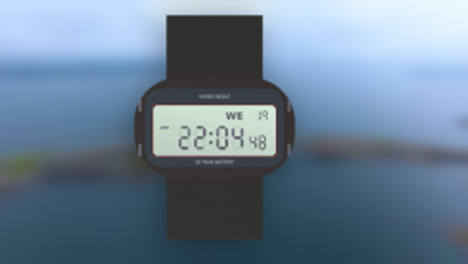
22:04:48
